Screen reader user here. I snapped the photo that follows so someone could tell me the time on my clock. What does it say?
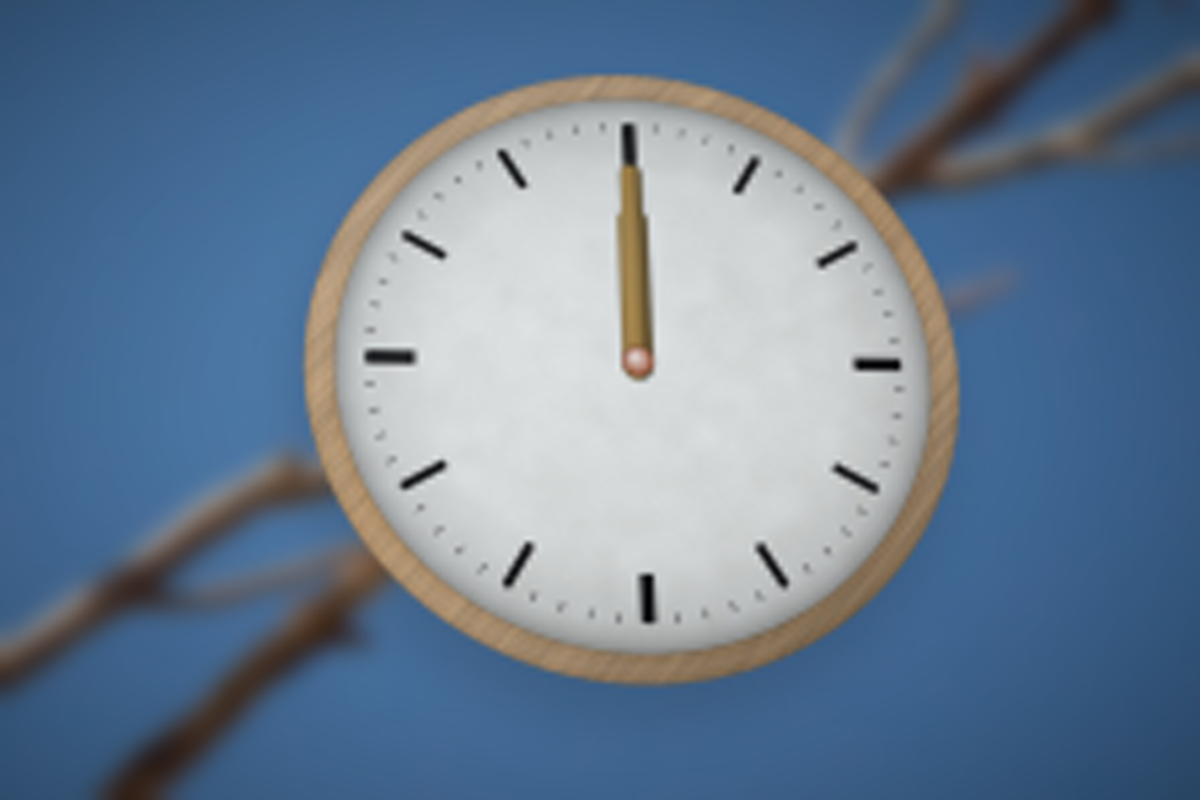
12:00
